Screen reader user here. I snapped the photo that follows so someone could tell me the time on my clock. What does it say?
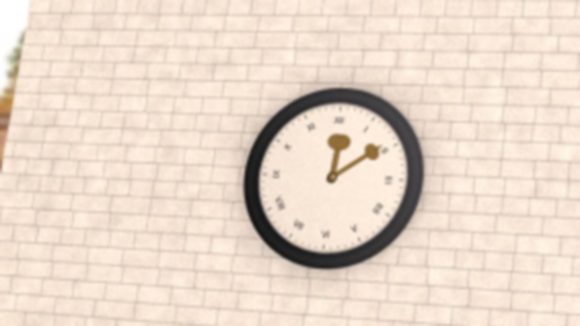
12:09
